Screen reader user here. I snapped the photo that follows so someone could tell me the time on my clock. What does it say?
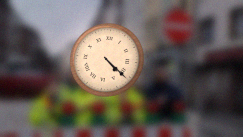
4:21
